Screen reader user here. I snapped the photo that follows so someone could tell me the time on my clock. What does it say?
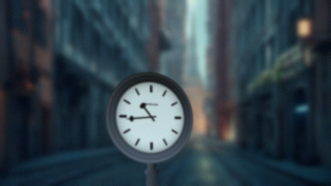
10:44
